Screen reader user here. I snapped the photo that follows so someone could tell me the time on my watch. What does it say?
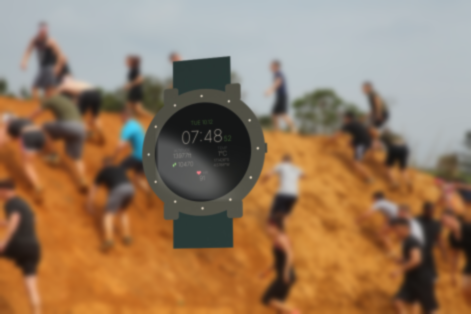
7:48
